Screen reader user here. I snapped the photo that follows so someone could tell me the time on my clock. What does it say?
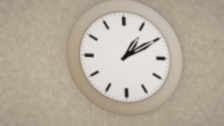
1:10
